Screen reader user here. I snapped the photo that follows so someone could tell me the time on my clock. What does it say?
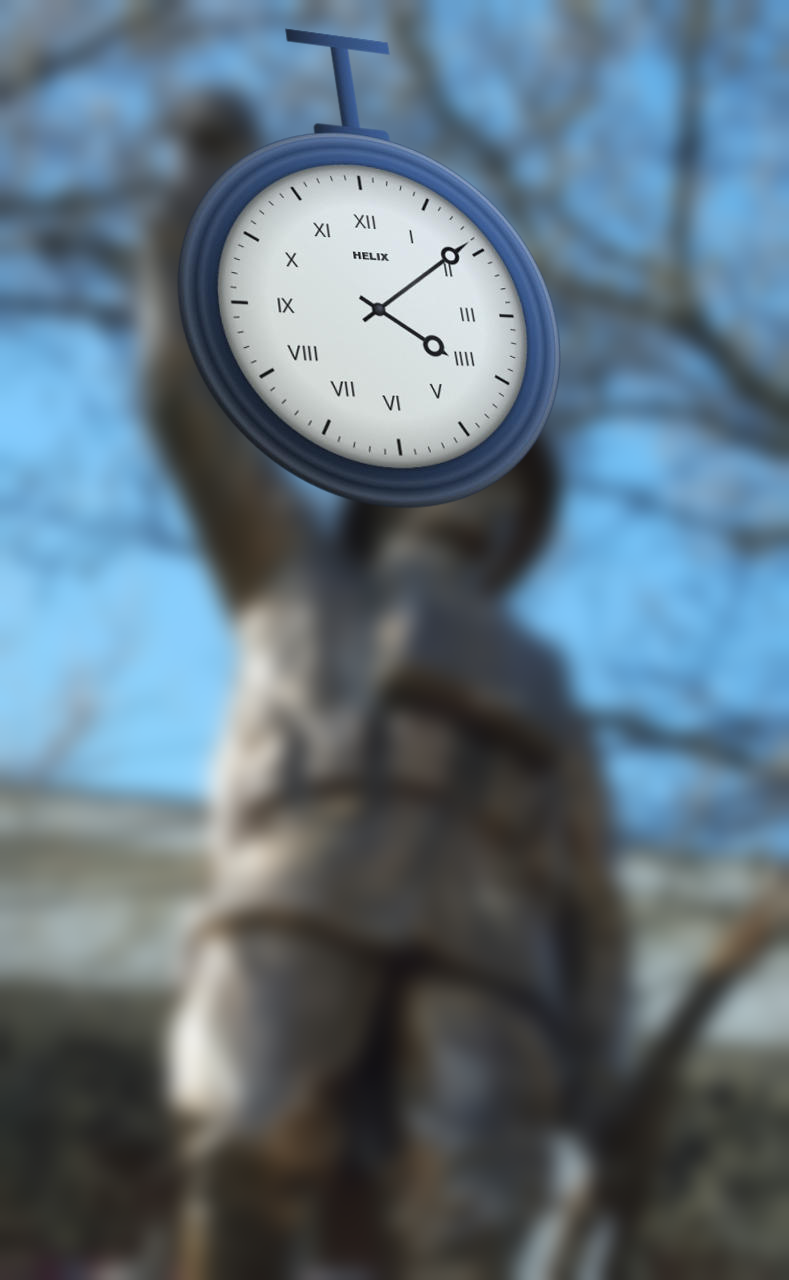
4:09
